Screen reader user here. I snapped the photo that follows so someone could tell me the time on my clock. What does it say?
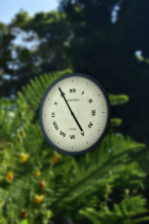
4:55
